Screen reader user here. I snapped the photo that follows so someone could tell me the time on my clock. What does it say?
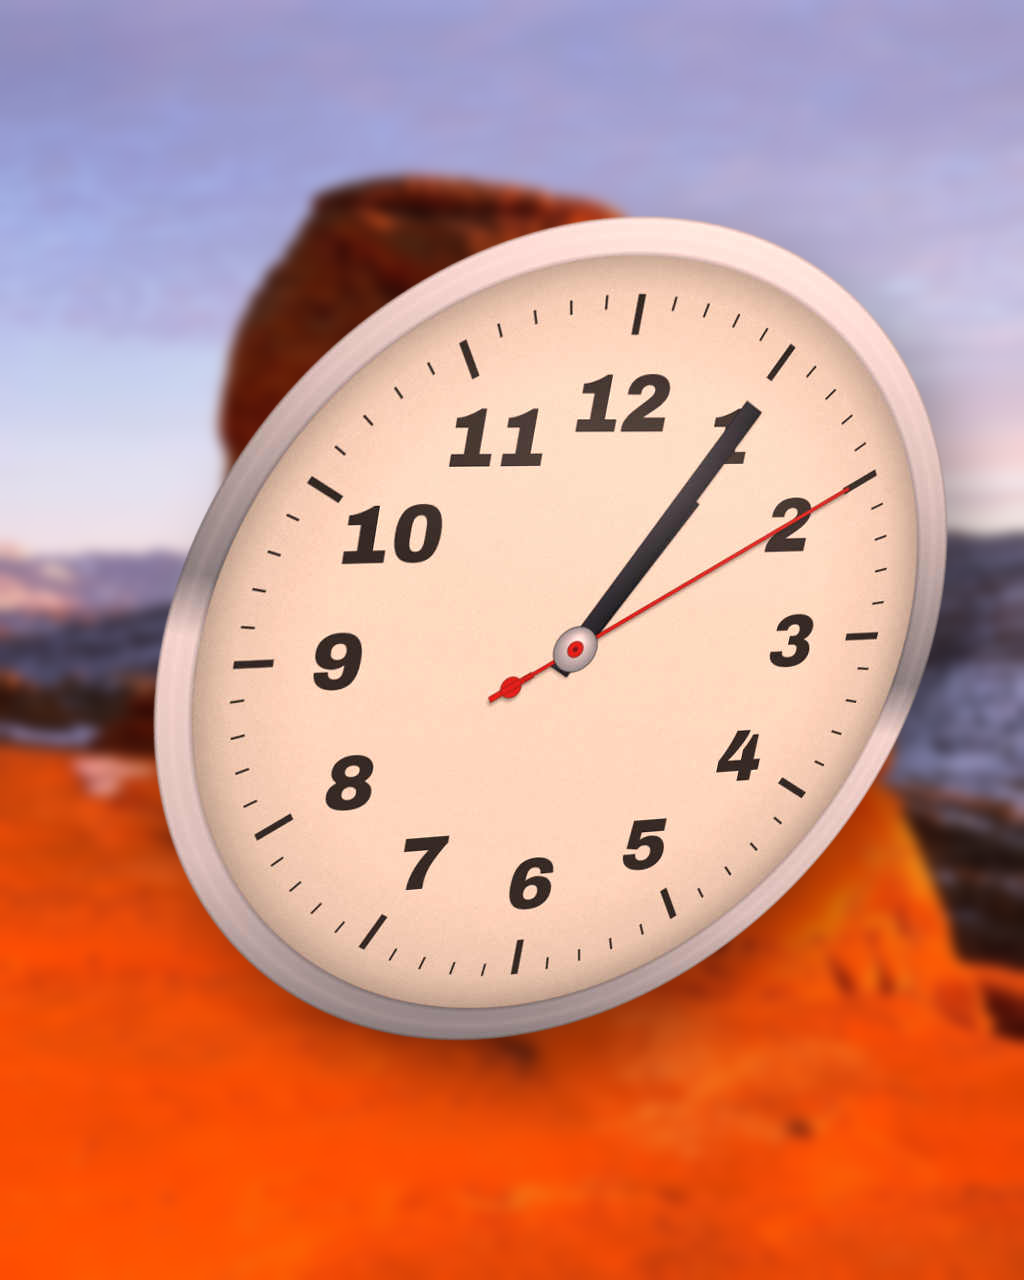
1:05:10
